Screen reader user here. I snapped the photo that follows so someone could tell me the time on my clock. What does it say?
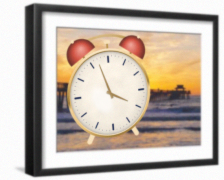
3:57
